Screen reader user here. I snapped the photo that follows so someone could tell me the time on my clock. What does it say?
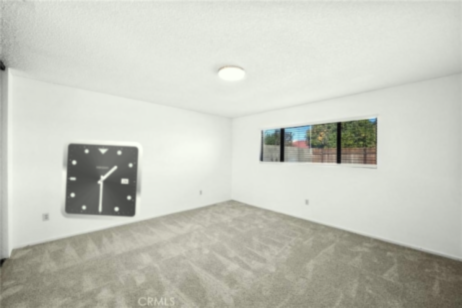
1:30
